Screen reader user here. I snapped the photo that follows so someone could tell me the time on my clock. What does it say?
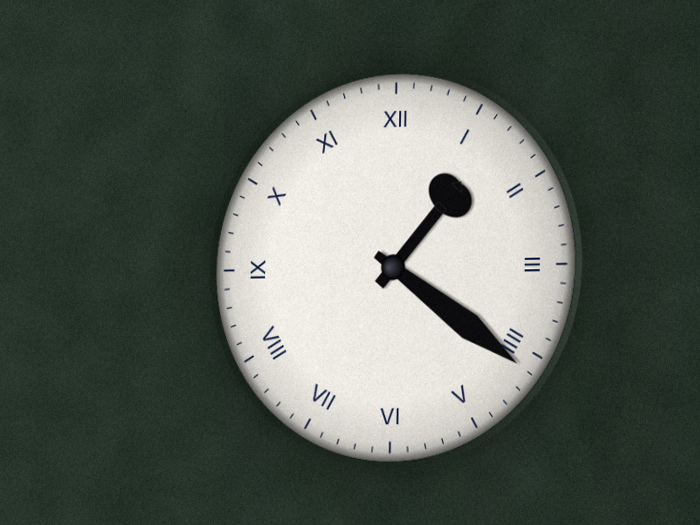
1:21
